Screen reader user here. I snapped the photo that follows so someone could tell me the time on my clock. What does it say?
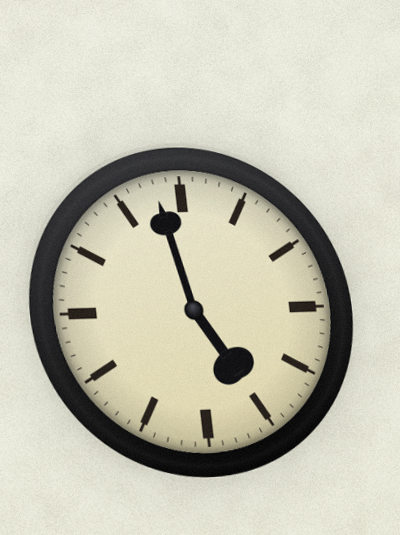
4:58
